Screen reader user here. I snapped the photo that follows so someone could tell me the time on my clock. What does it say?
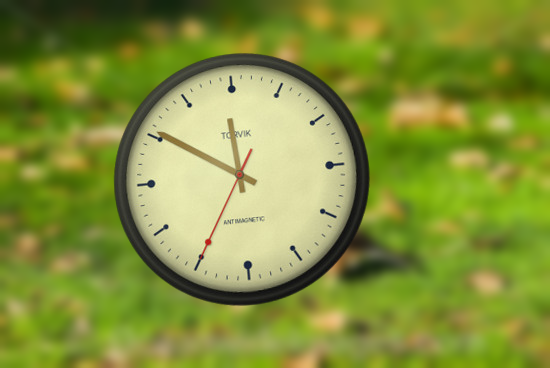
11:50:35
